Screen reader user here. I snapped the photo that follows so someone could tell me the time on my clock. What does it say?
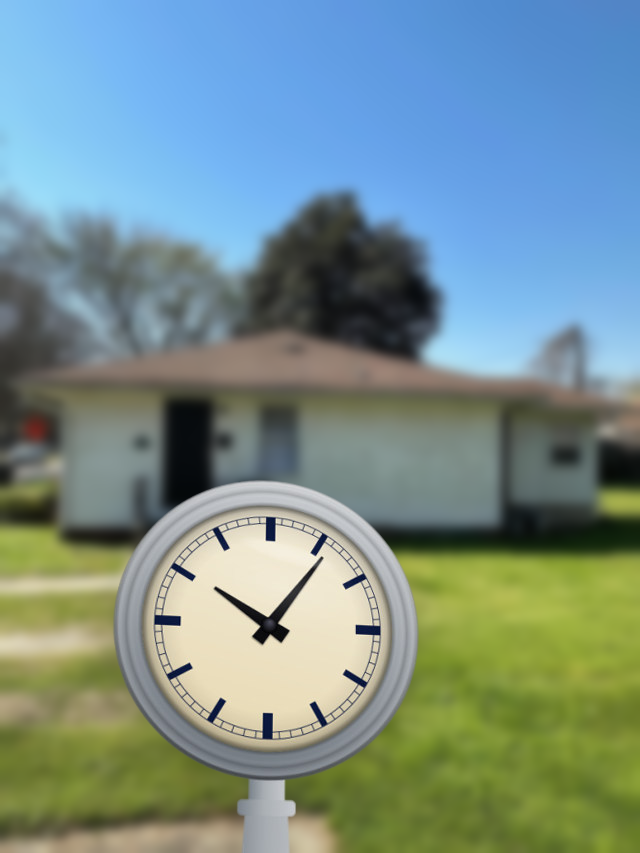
10:06
